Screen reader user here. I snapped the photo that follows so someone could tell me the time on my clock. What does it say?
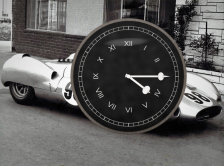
4:15
